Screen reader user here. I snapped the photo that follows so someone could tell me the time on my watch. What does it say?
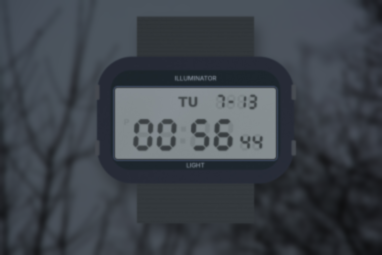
0:56:44
